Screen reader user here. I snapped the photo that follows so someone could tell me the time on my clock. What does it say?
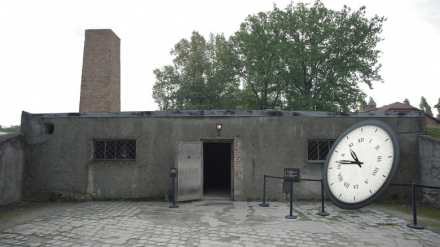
10:47
